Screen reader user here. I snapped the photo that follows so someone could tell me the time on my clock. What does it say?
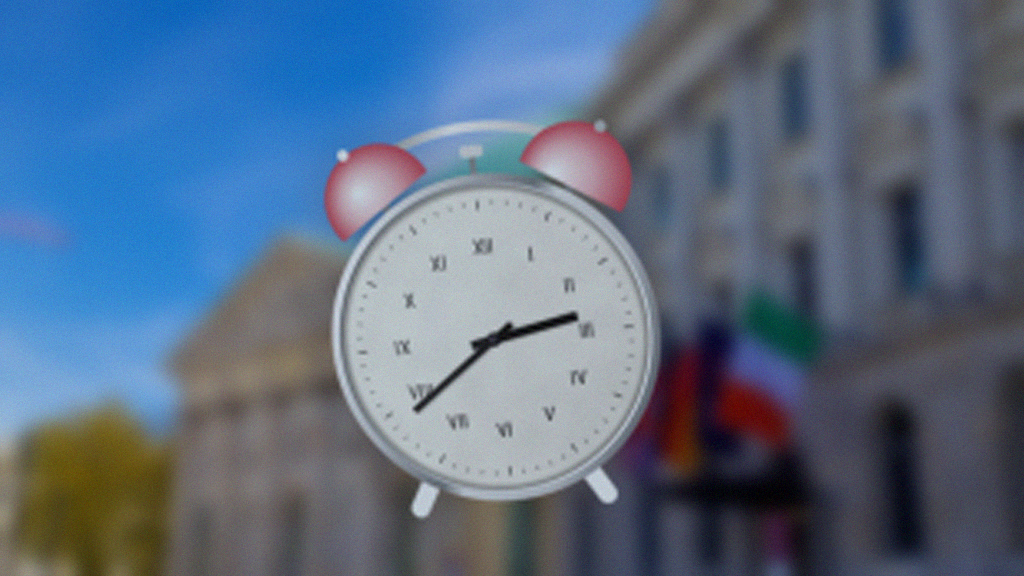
2:39
